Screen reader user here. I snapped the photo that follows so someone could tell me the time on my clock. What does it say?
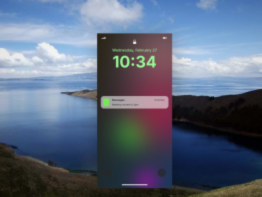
10:34
